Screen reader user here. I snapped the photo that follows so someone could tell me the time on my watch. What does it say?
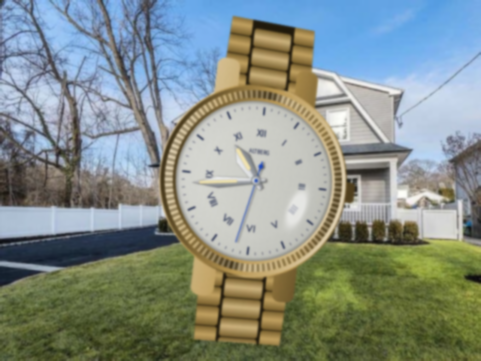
10:43:32
